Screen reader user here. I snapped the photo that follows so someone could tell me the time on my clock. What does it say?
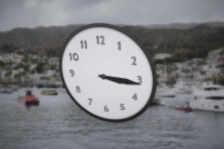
3:16
